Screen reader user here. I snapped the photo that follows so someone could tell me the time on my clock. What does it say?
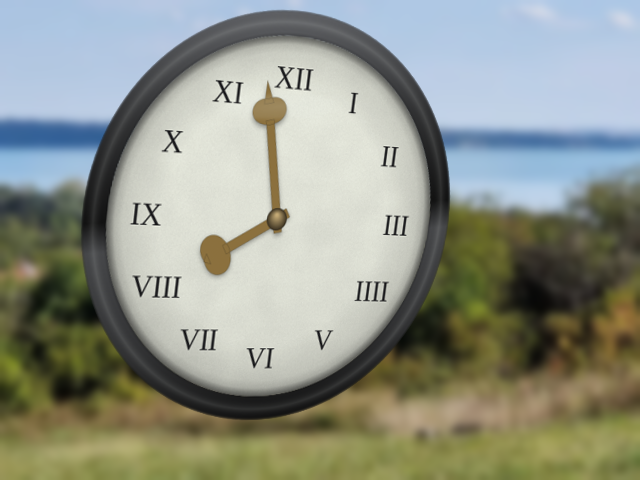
7:58
